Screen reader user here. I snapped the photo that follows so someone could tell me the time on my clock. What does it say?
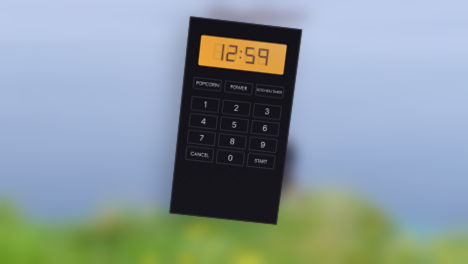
12:59
